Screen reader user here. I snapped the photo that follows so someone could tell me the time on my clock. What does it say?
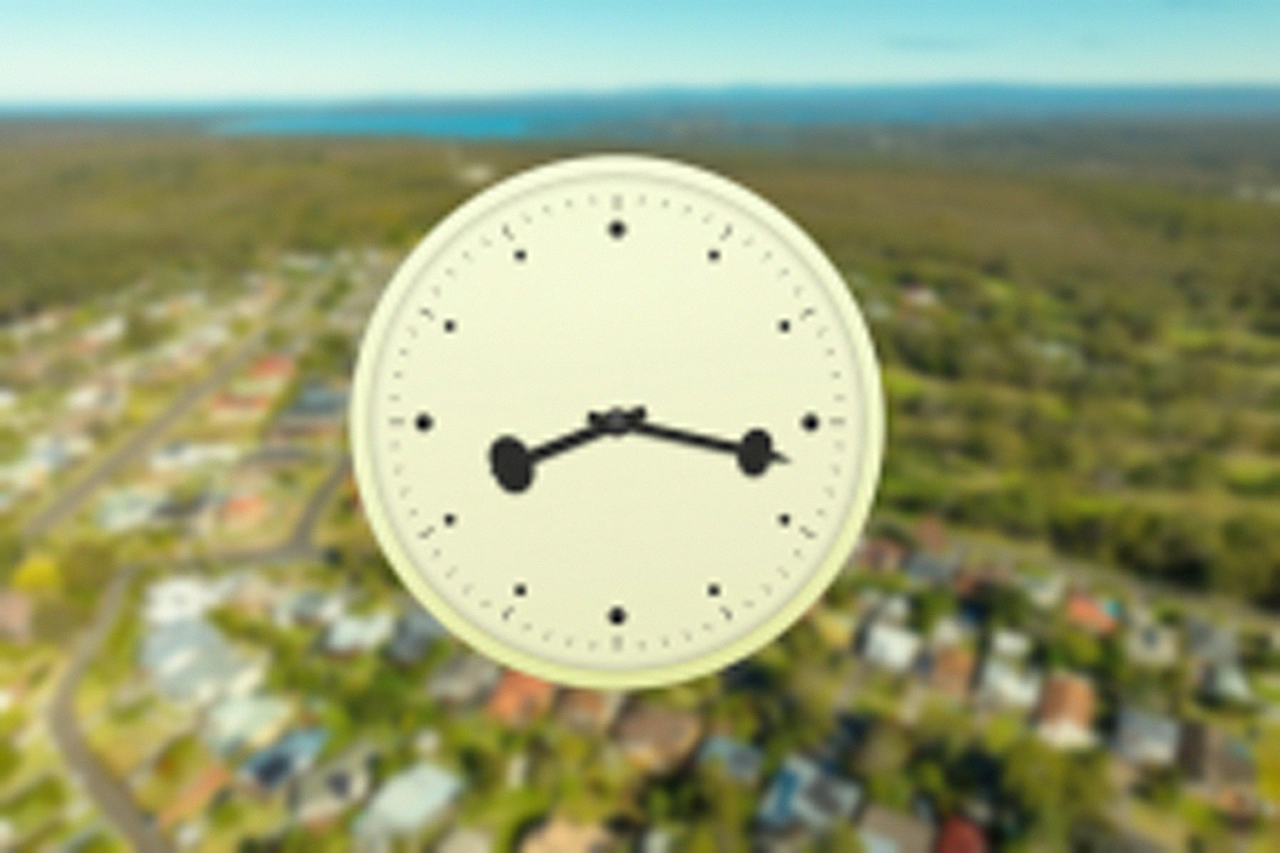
8:17
